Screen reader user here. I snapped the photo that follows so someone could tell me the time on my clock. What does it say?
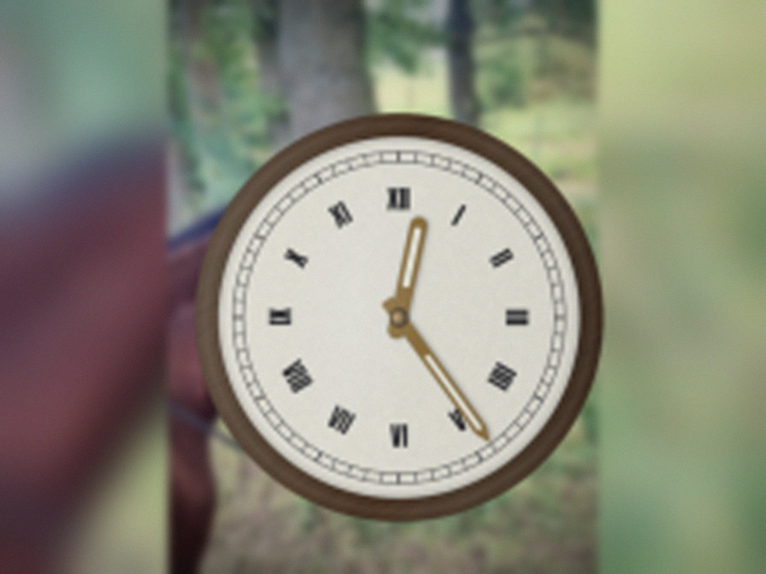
12:24
